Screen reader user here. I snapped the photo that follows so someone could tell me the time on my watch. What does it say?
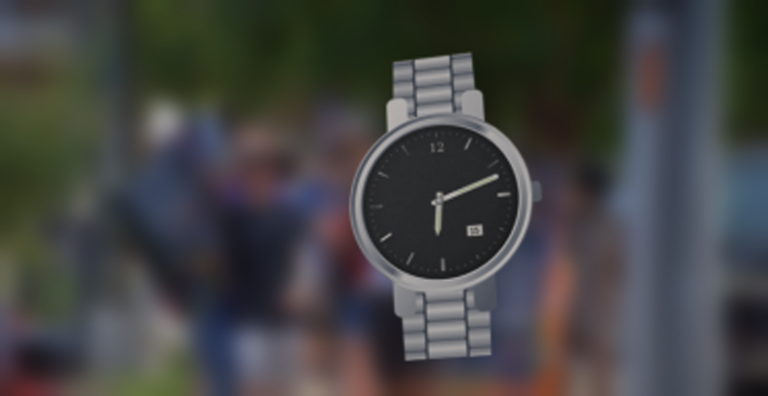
6:12
